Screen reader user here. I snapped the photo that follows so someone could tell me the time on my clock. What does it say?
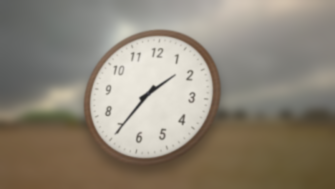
1:35
